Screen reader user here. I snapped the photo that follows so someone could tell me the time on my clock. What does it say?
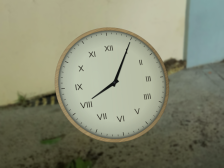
8:05
